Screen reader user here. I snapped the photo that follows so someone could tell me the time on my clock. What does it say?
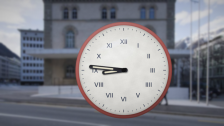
8:46
